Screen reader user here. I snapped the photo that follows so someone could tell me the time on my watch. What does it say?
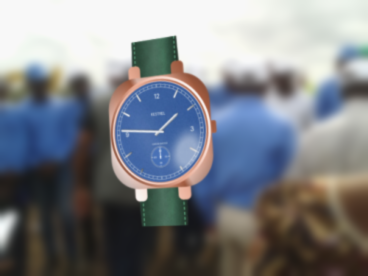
1:46
